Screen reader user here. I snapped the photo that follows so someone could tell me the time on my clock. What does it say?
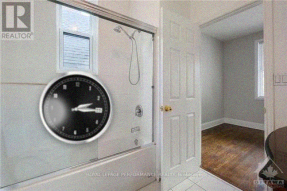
2:15
